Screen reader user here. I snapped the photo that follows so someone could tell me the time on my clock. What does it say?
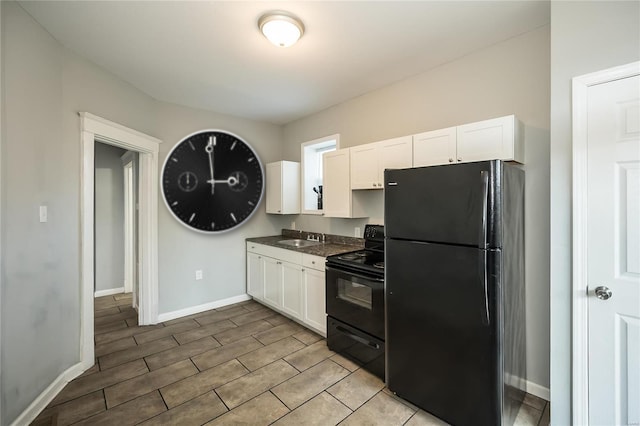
2:59
